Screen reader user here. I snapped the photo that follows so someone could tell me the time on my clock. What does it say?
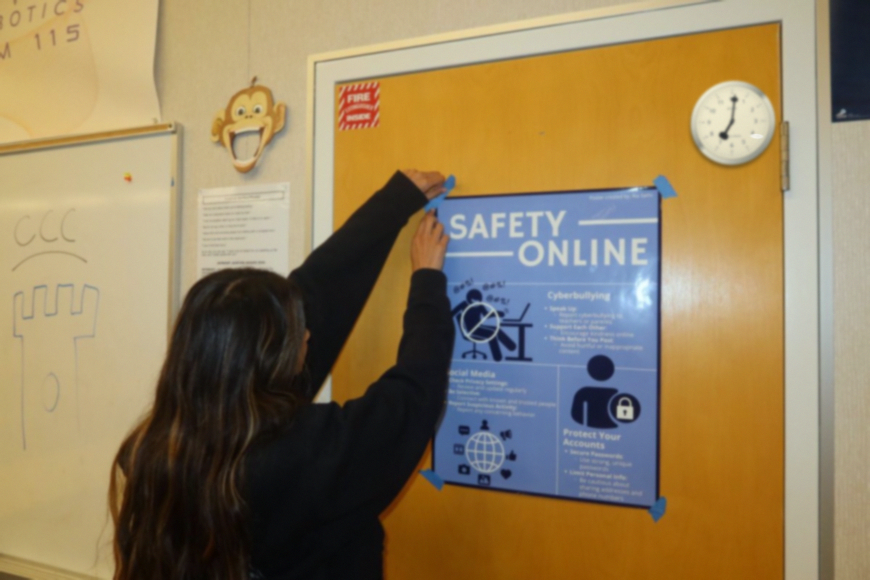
7:01
